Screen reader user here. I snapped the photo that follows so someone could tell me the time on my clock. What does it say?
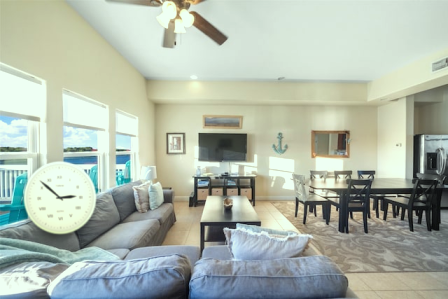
2:52
